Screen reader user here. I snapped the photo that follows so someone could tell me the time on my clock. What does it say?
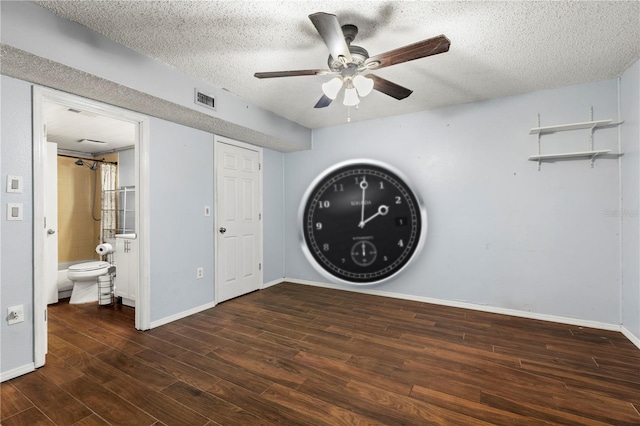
2:01
